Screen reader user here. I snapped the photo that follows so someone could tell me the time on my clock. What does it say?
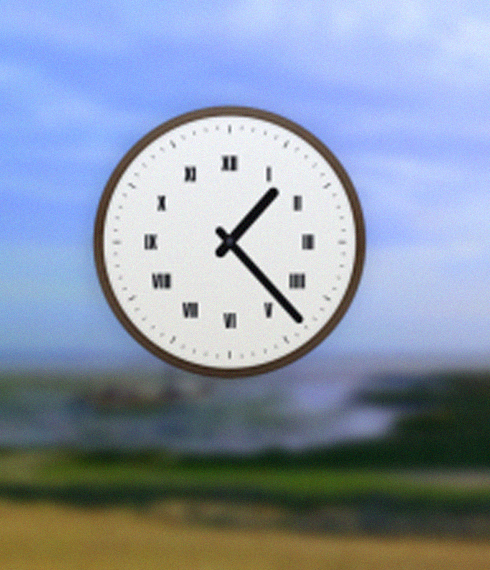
1:23
